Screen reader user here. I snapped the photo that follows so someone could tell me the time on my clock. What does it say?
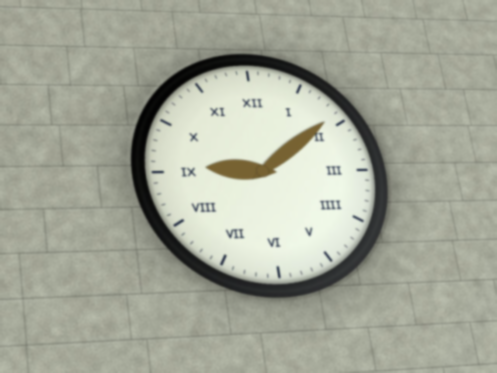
9:09
